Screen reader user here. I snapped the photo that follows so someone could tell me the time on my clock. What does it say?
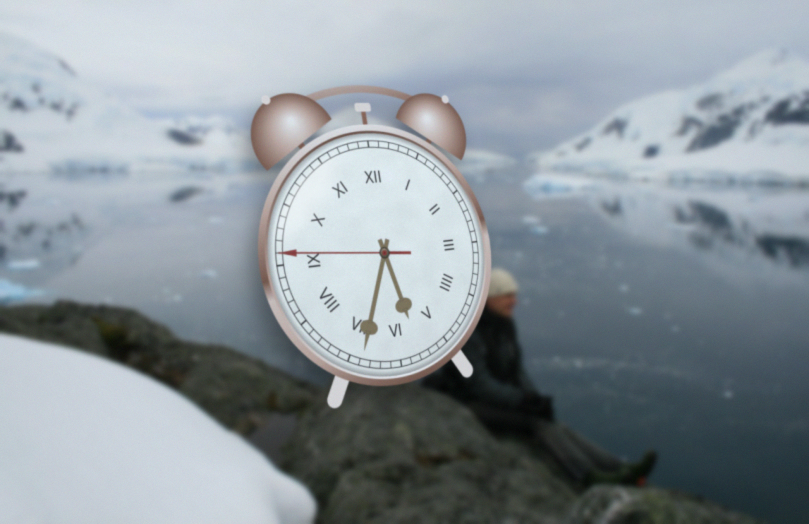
5:33:46
